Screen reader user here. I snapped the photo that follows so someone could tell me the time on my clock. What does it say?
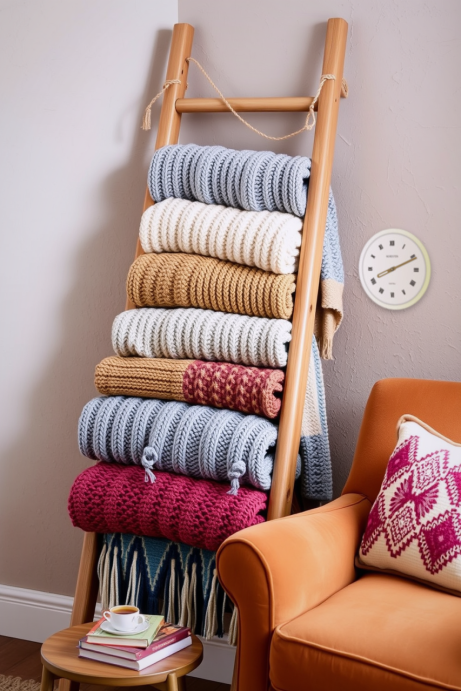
8:11
